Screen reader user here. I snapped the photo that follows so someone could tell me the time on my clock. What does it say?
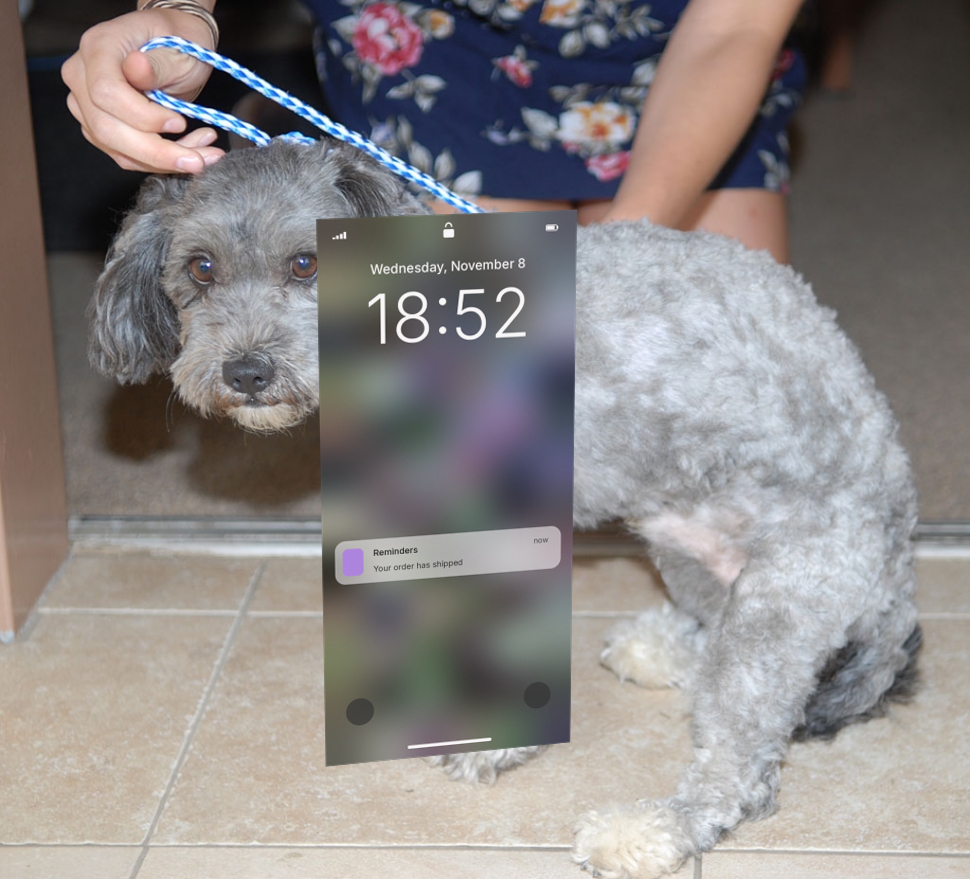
18:52
